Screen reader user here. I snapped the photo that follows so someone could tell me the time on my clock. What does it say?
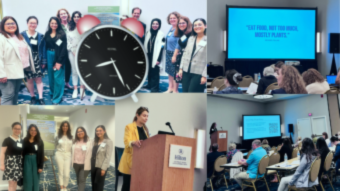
8:26
